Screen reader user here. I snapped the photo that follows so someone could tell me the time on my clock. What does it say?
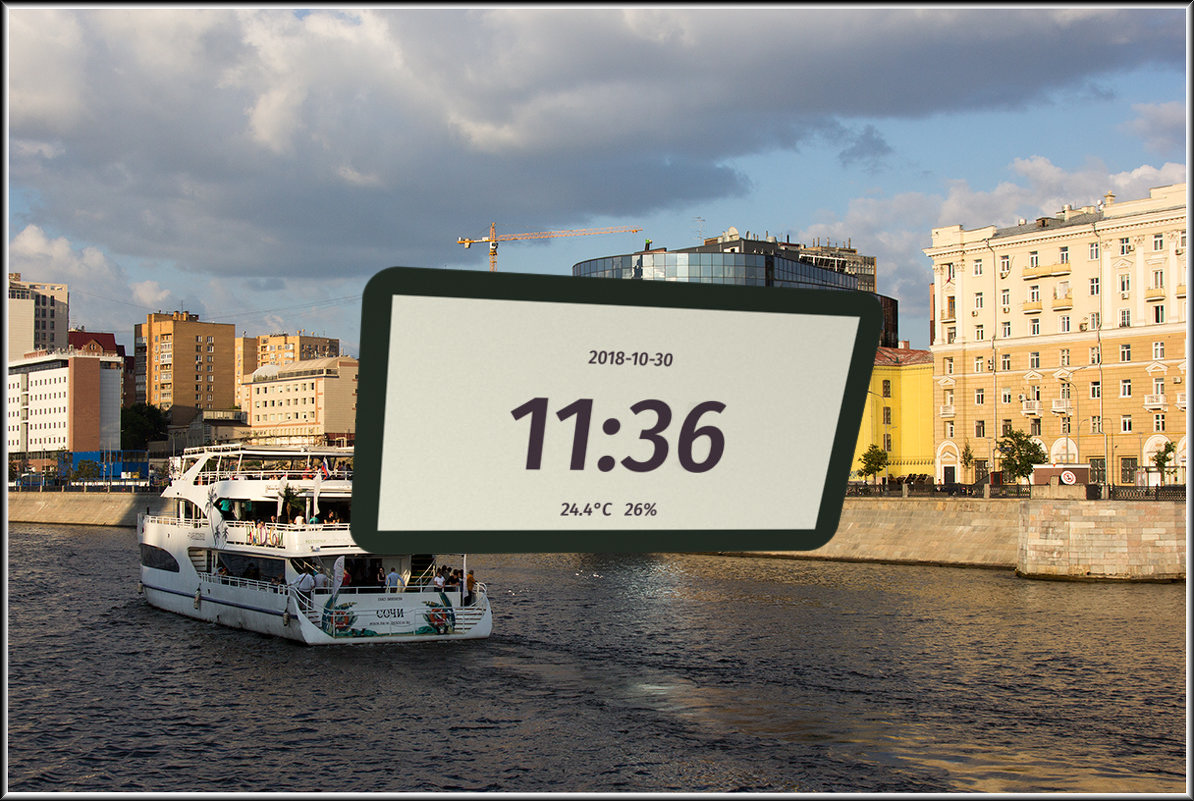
11:36
